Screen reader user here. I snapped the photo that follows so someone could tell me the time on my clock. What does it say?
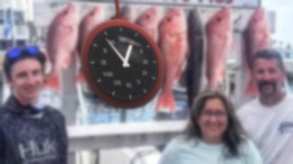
12:54
